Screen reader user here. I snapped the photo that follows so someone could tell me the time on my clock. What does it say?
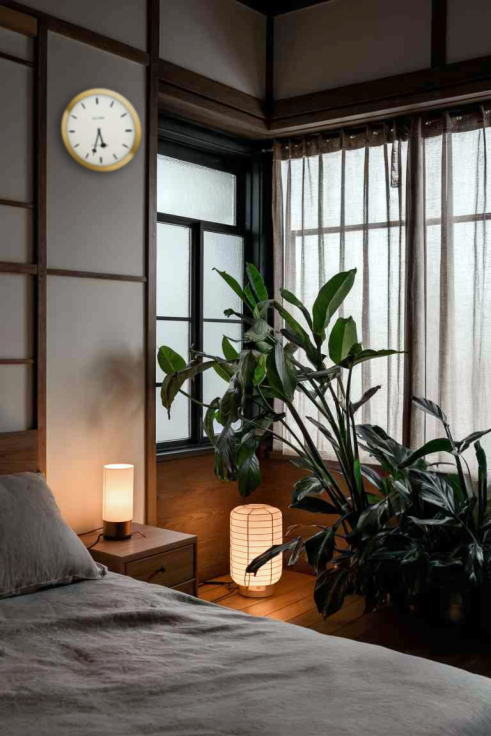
5:33
